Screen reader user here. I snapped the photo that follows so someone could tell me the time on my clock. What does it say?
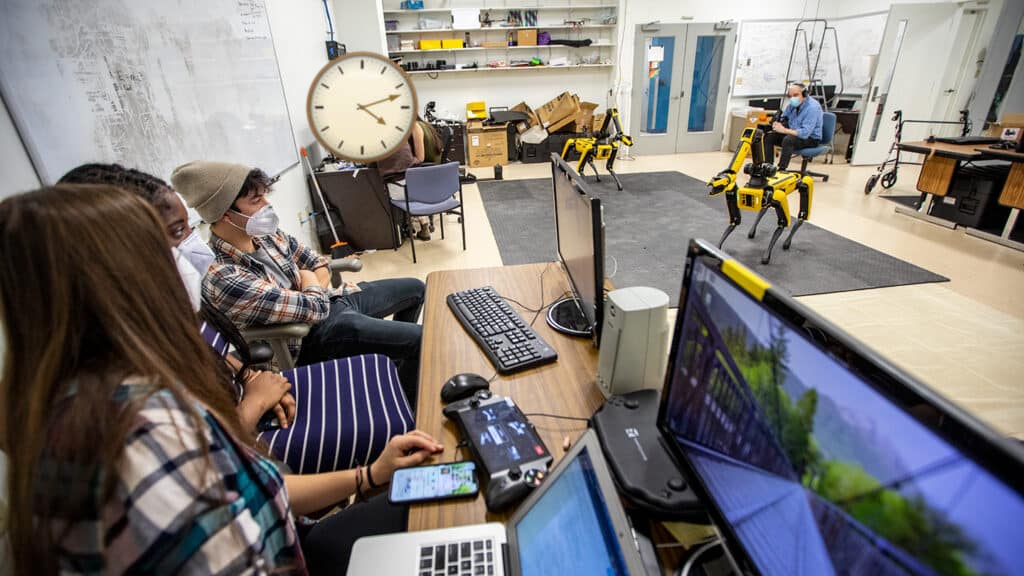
4:12
